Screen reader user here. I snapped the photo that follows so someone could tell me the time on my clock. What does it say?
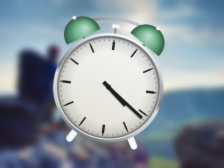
4:21
